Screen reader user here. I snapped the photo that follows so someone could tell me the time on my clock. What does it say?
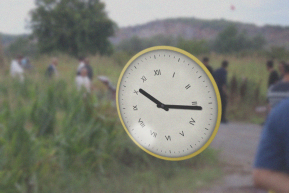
10:16
